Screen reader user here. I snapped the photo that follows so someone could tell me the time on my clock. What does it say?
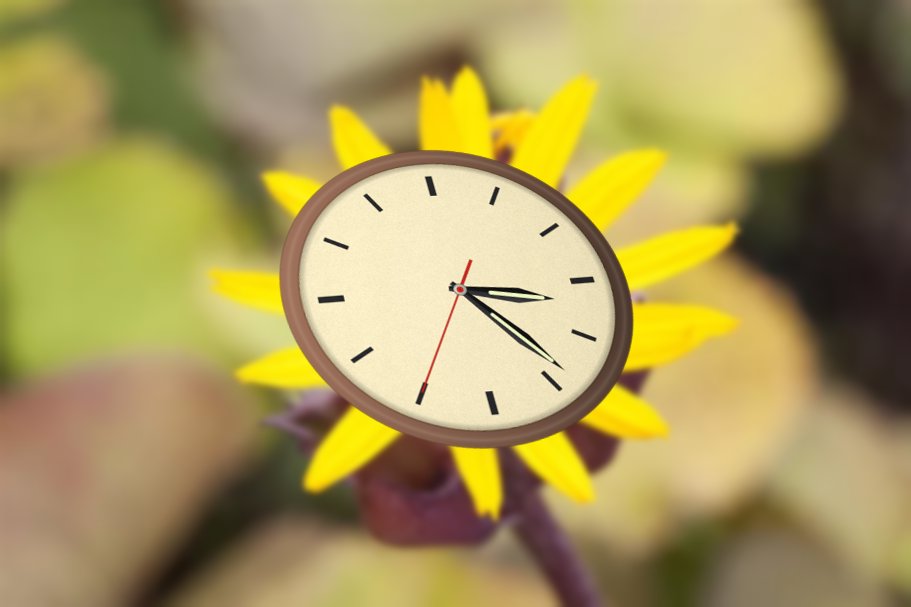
3:23:35
